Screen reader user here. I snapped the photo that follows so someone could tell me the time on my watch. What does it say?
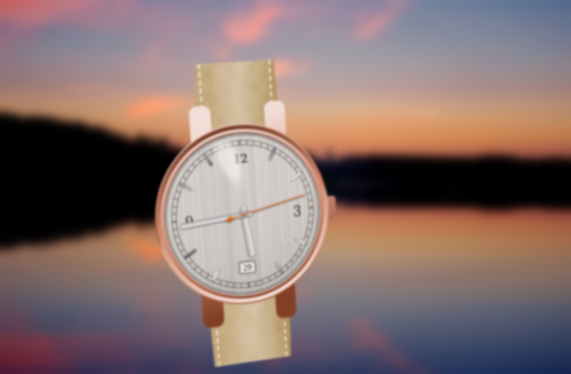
5:44:13
